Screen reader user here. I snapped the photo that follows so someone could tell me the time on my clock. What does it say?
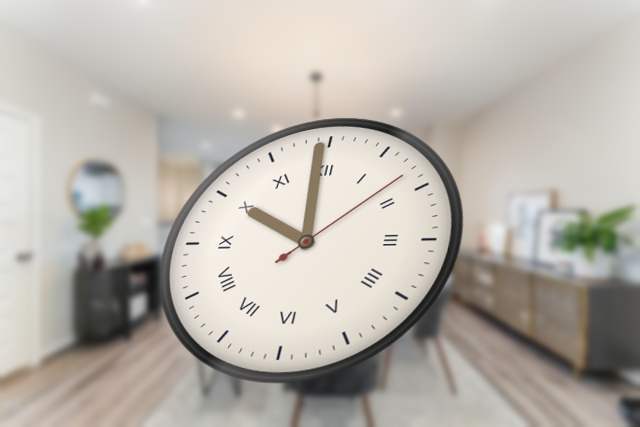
9:59:08
